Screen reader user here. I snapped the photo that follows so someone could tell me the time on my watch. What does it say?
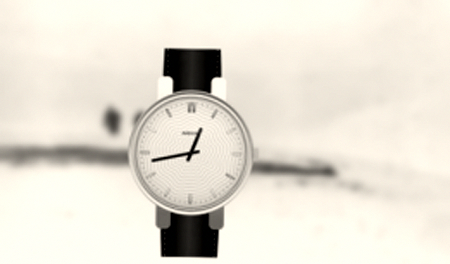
12:43
